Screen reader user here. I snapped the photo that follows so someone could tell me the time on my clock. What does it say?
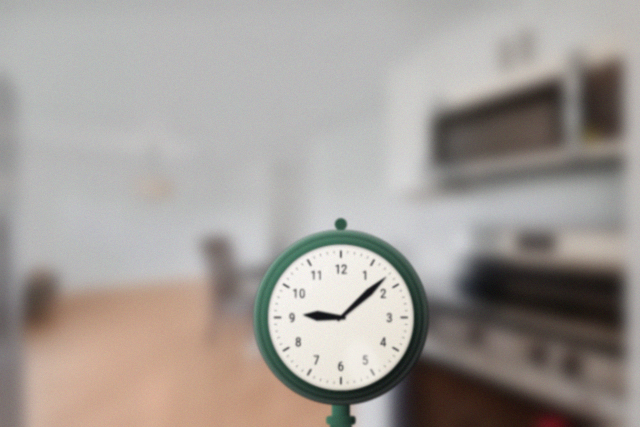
9:08
